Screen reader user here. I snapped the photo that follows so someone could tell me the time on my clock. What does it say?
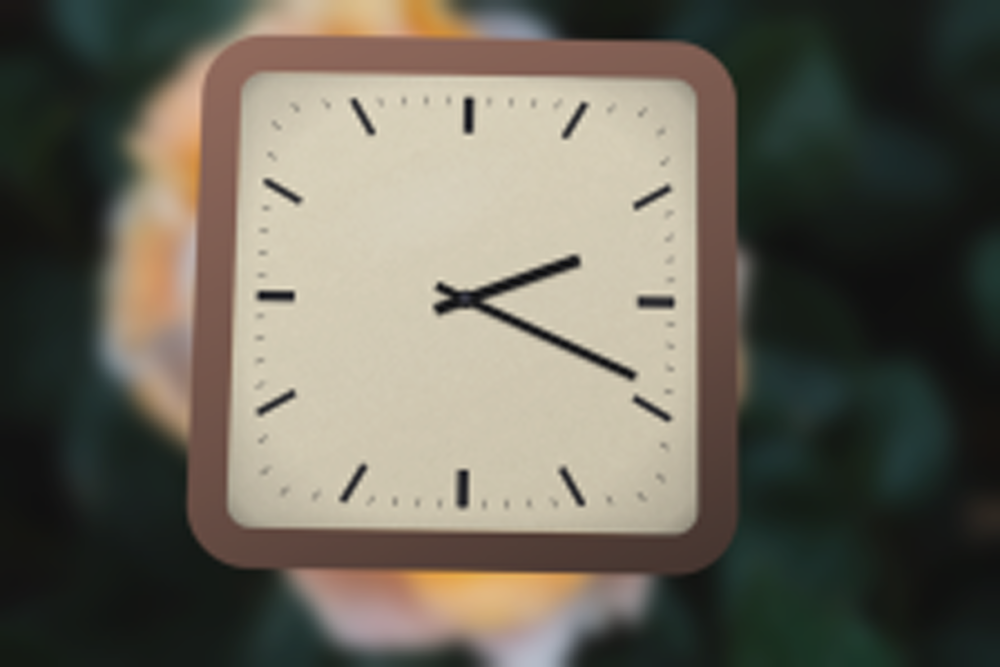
2:19
